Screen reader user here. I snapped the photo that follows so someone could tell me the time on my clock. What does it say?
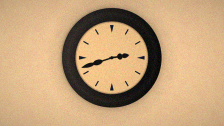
2:42
